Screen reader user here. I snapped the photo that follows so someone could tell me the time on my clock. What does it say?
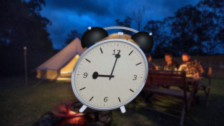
9:01
